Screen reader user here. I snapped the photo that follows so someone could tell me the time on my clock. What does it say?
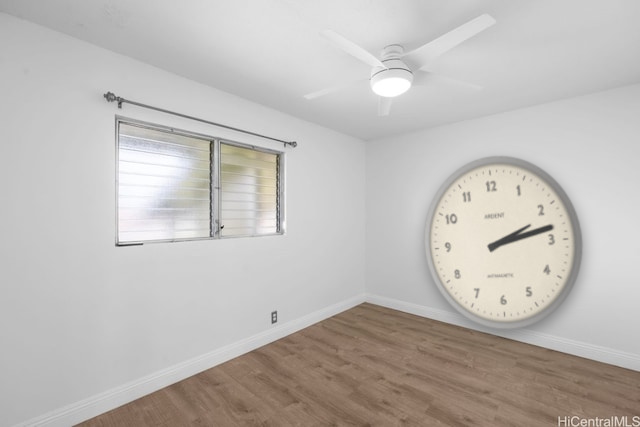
2:13
